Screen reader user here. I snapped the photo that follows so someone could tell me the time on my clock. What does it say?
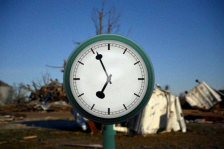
6:56
